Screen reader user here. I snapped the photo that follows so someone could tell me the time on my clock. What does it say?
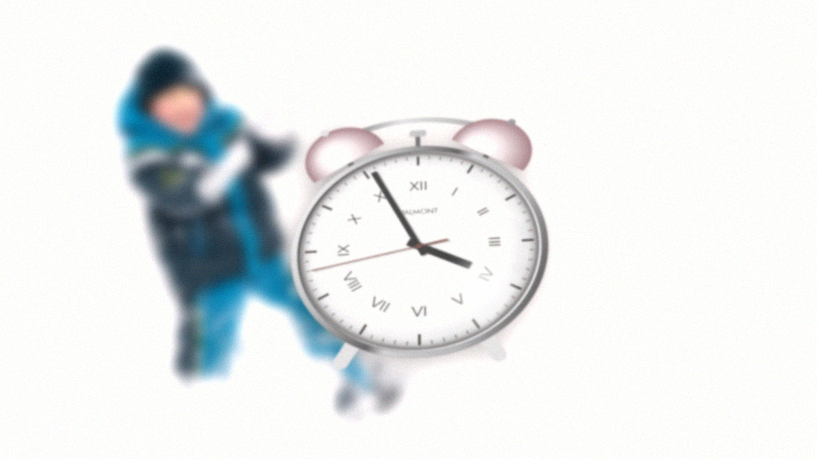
3:55:43
